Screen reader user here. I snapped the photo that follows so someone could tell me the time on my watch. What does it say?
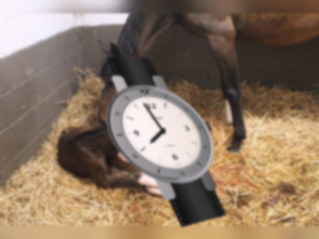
7:58
